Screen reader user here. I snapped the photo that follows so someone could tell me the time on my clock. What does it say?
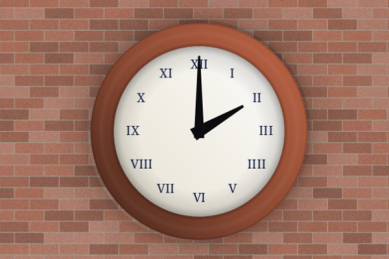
2:00
